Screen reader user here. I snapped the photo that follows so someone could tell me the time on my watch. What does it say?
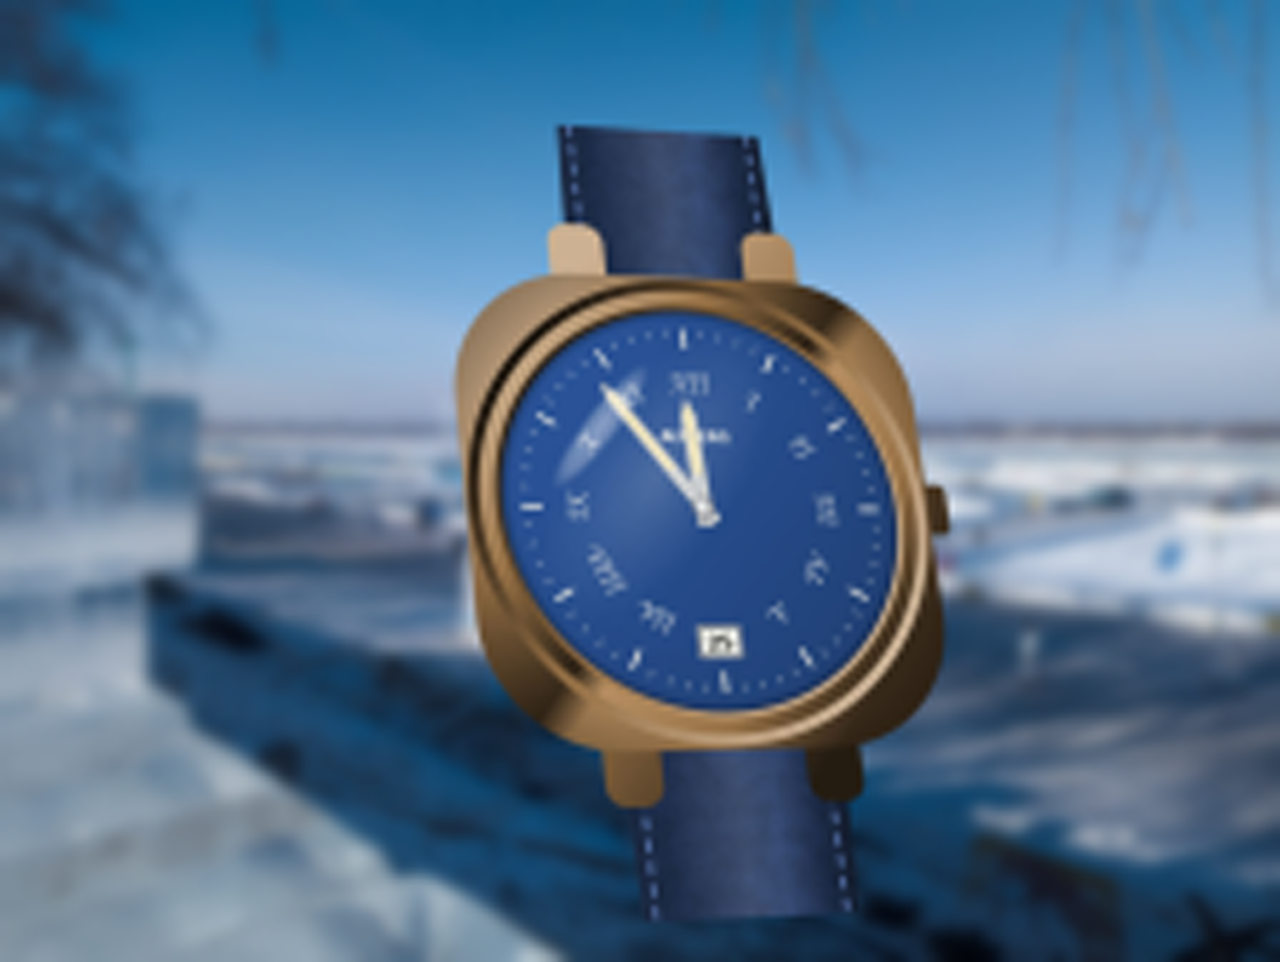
11:54
